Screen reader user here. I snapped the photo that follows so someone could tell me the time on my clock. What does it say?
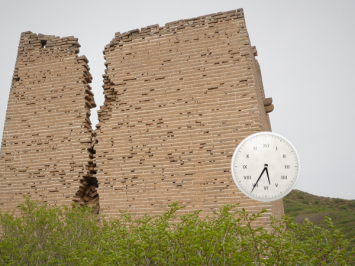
5:35
